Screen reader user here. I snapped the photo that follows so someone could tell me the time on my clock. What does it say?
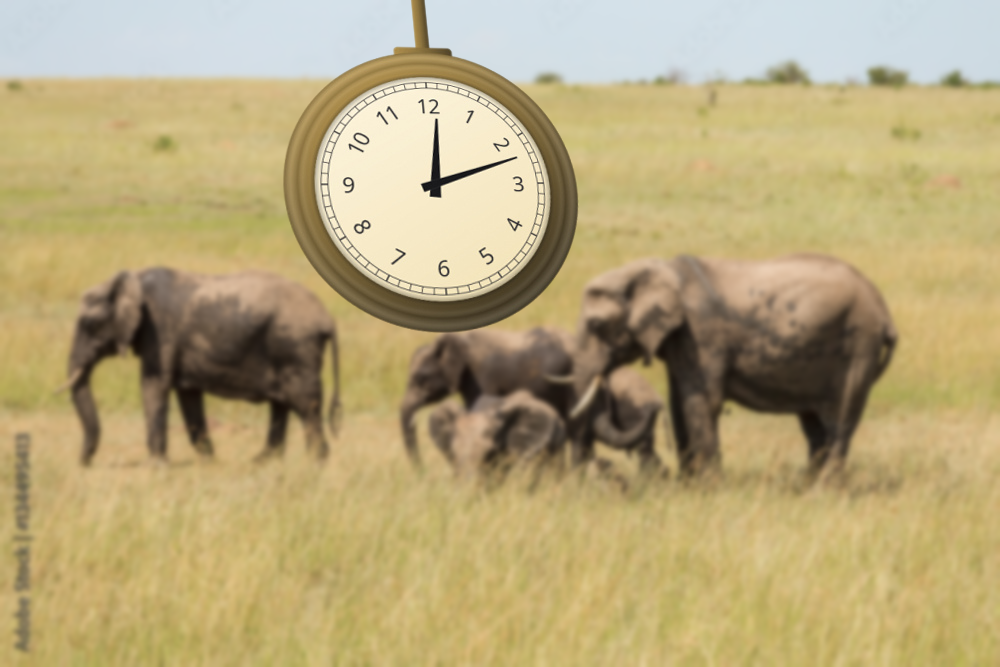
12:12
